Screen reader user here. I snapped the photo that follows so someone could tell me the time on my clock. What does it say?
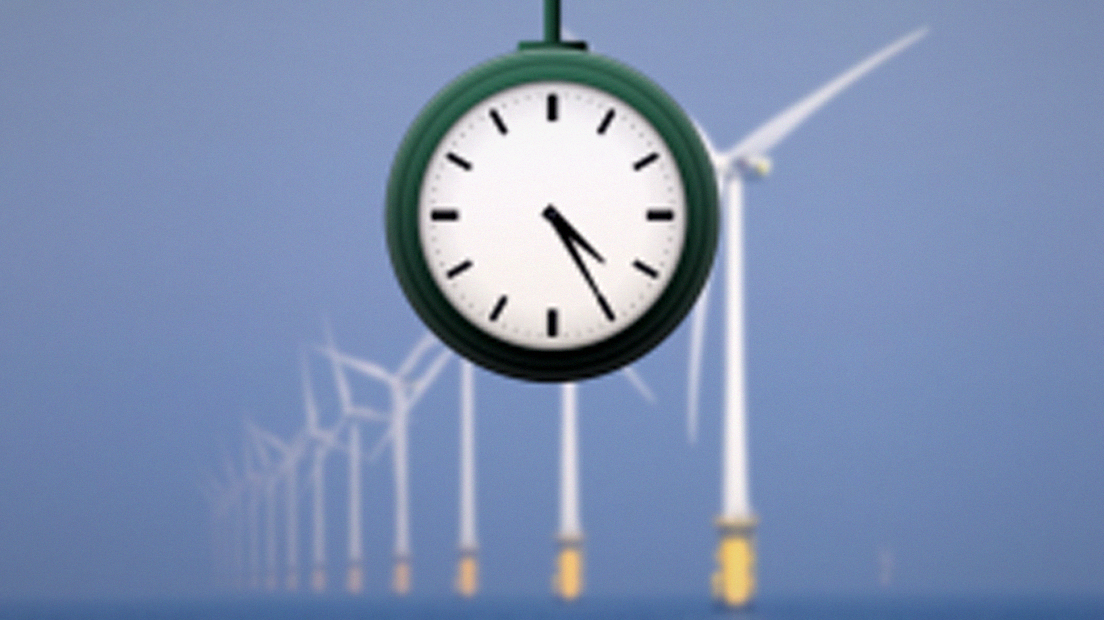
4:25
